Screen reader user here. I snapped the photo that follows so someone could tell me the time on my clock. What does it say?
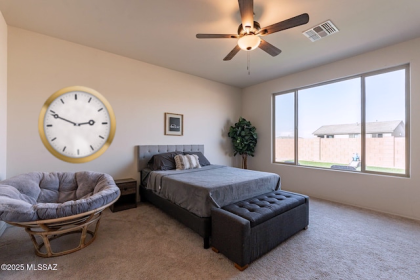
2:49
